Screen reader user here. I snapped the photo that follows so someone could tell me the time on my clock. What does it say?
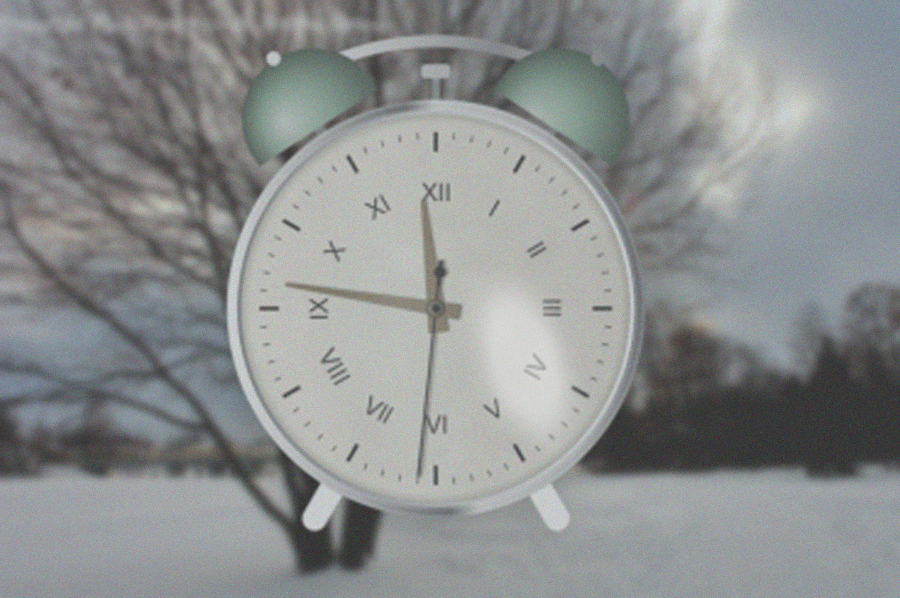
11:46:31
